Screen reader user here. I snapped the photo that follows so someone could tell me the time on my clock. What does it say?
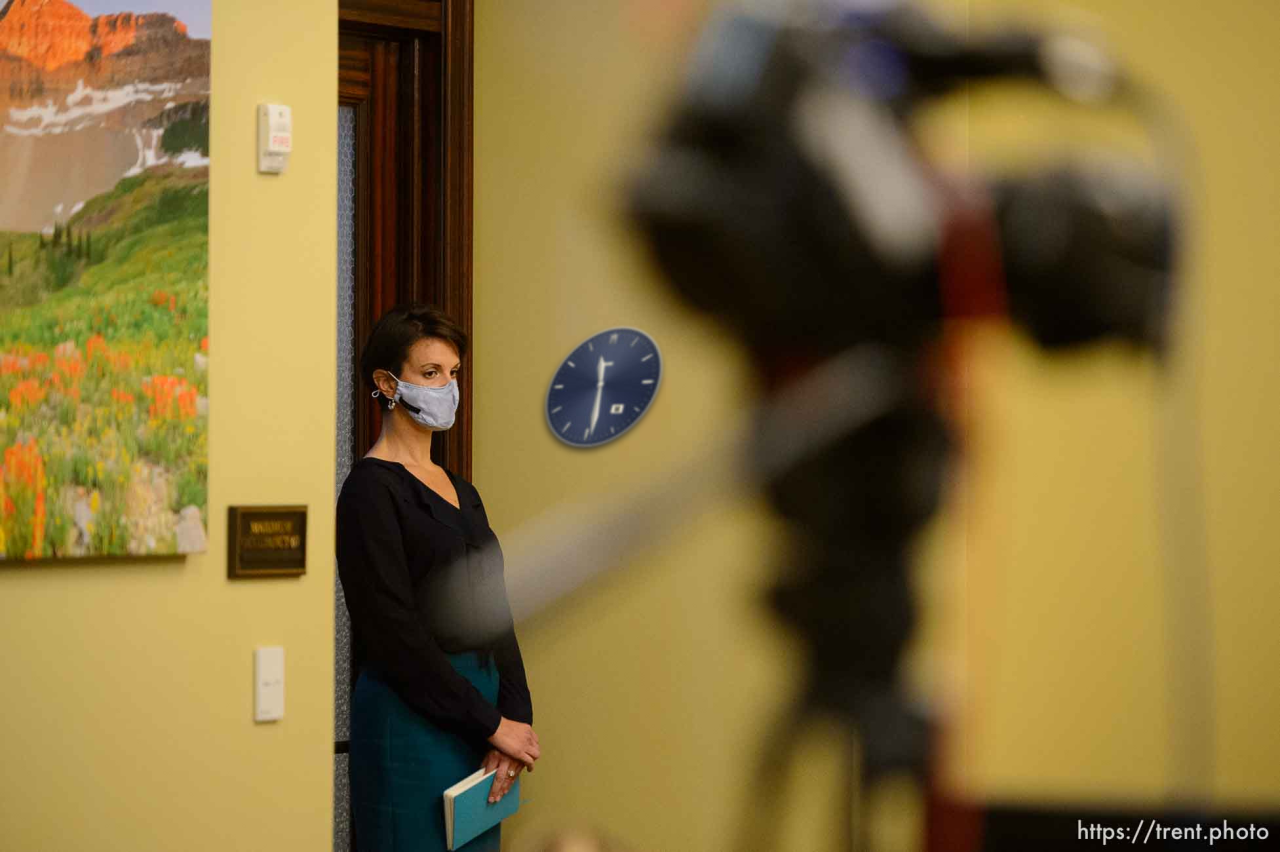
11:29
